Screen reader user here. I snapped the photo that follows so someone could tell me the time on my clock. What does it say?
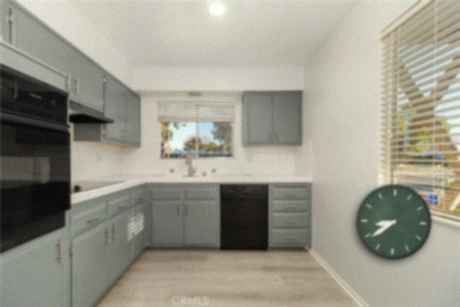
8:39
